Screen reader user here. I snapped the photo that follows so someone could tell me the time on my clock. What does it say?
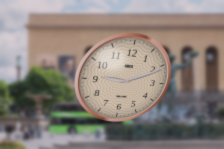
9:11
